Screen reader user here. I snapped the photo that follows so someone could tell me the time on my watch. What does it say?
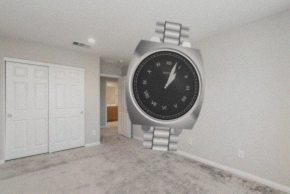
1:03
